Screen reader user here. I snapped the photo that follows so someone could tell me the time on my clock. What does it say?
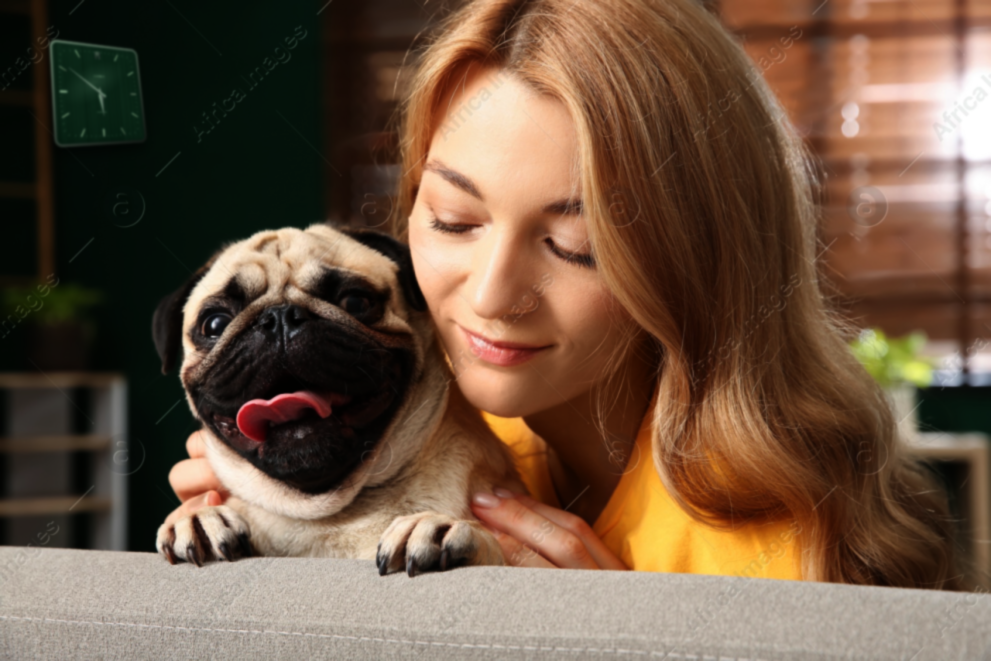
5:51
